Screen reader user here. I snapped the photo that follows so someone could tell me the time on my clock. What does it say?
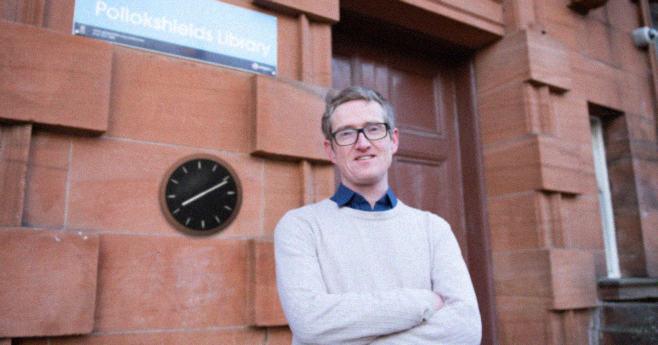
8:11
